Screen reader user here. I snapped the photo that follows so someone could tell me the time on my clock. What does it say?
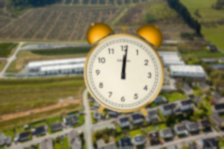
12:01
